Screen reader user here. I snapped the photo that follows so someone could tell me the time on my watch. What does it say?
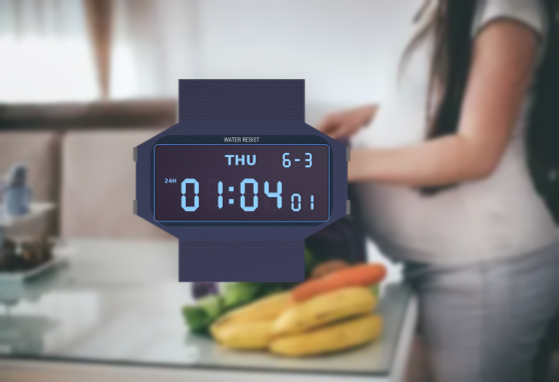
1:04:01
